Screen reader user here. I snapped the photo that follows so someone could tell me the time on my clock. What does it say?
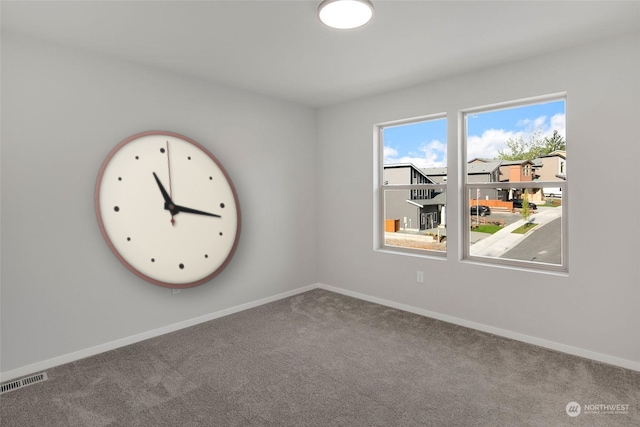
11:17:01
